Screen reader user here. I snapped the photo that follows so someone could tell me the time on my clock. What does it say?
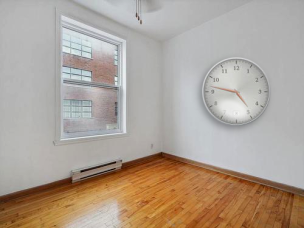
4:47
